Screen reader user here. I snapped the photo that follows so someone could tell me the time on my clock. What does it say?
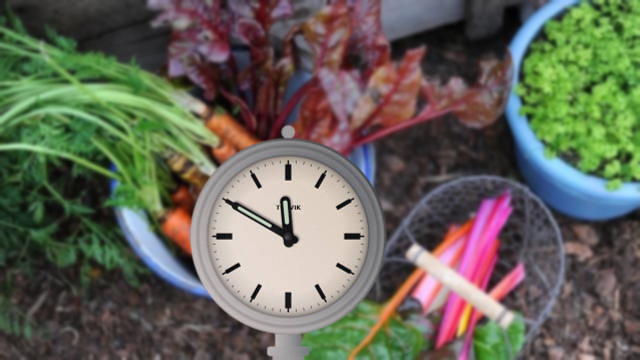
11:50
